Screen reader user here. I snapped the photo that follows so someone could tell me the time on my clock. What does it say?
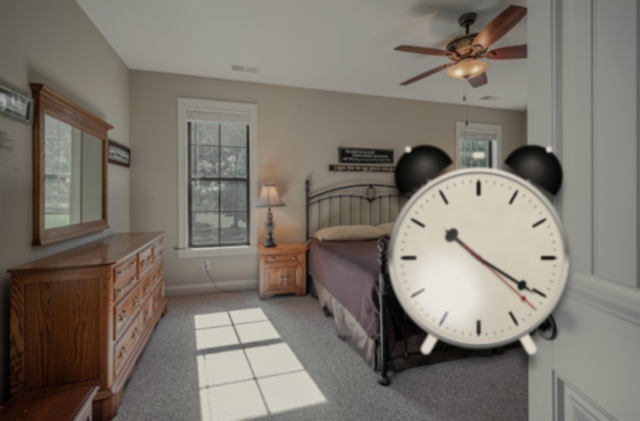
10:20:22
